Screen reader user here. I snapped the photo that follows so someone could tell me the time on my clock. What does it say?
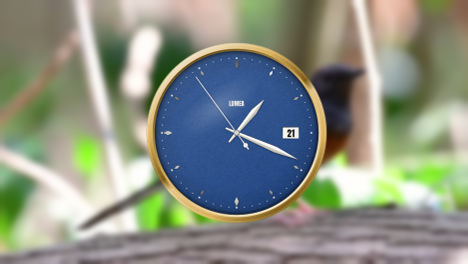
1:18:54
